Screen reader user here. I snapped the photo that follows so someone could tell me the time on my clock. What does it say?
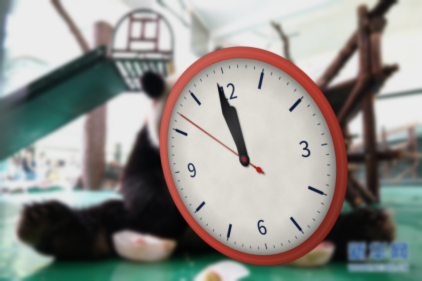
11:58:52
